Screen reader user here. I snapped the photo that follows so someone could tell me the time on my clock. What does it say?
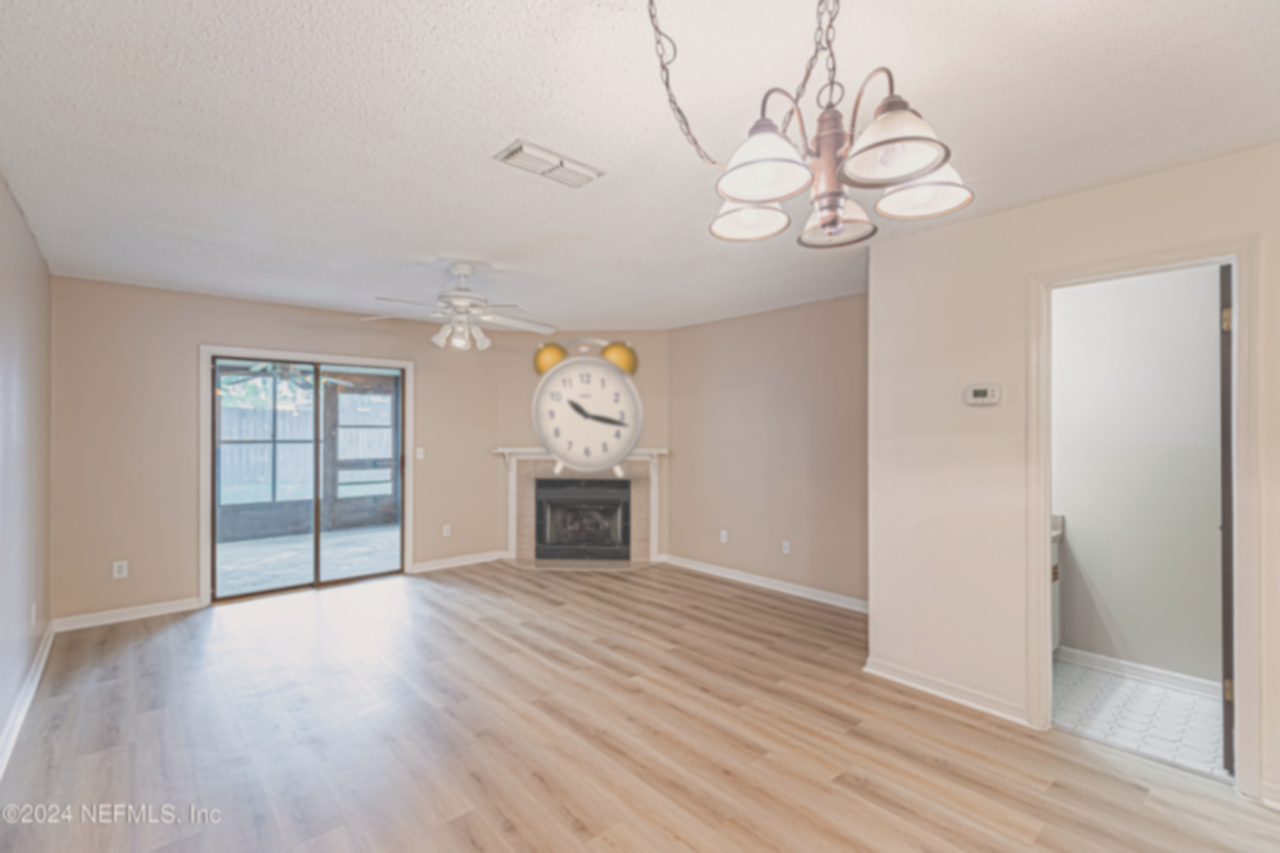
10:17
